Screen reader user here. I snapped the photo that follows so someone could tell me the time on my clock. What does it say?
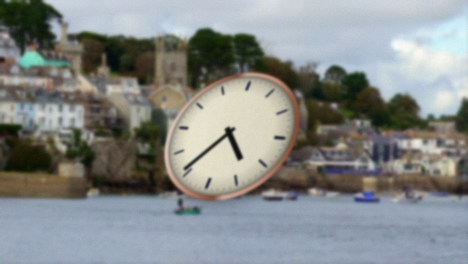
4:36
